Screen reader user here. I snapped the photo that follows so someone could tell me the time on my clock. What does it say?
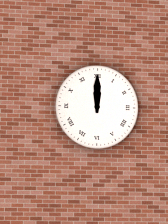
12:00
